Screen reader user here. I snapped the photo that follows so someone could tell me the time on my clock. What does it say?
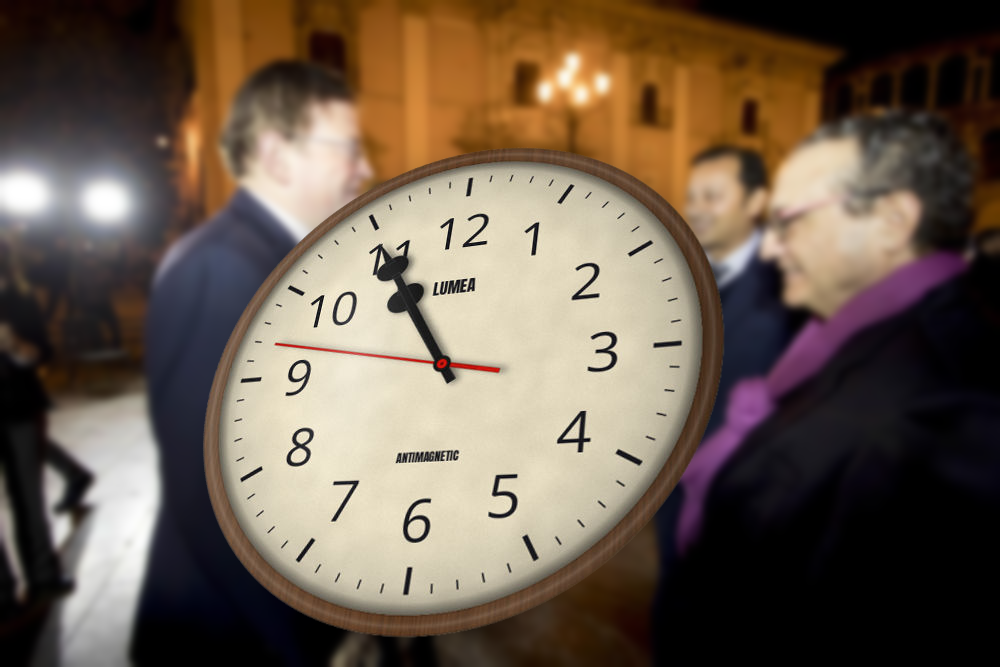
10:54:47
